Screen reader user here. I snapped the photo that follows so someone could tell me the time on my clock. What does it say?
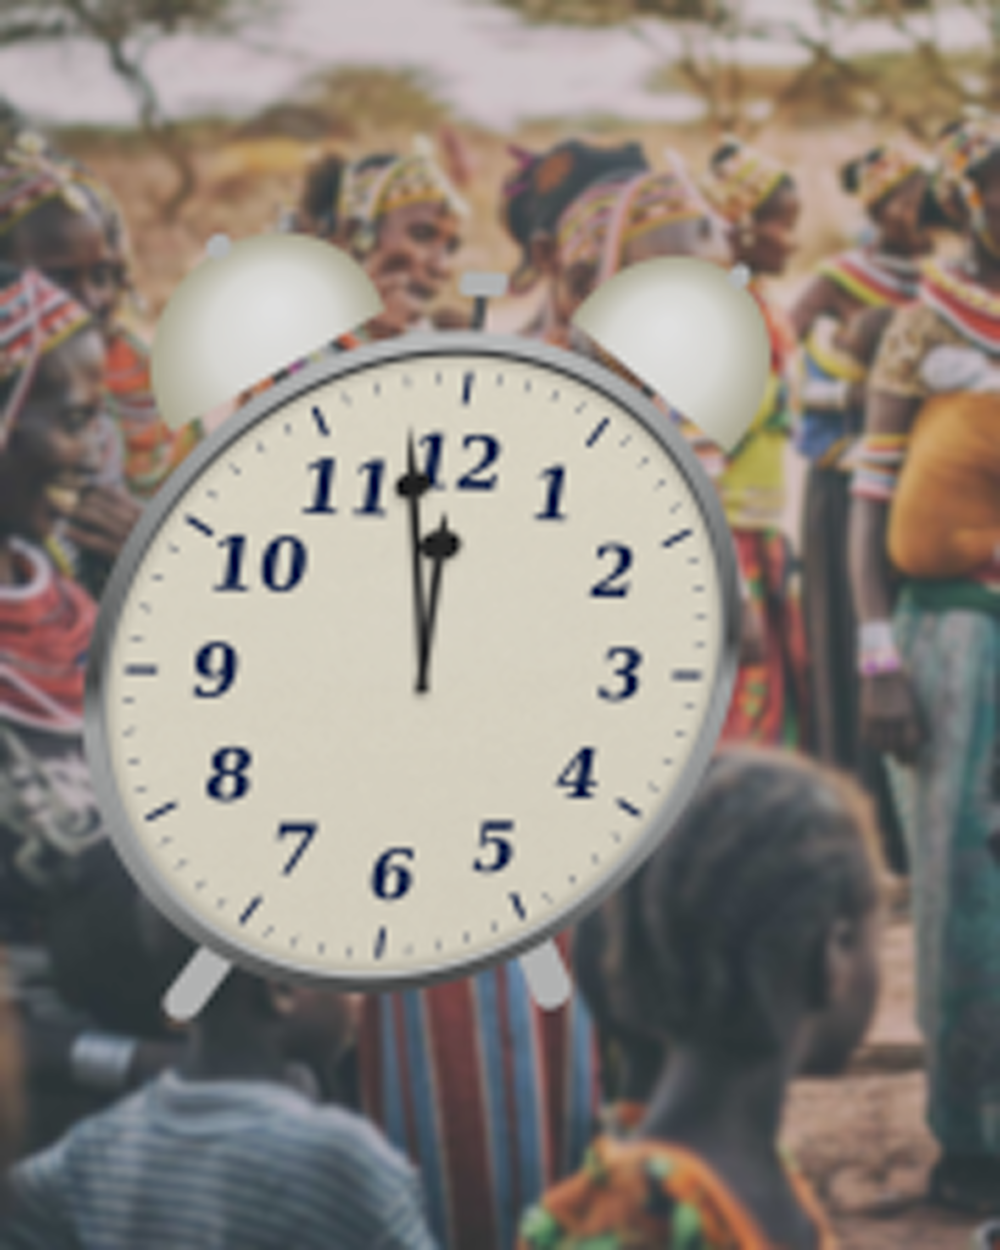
11:58
